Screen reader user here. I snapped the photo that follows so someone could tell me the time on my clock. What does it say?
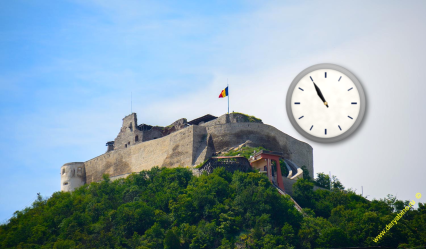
10:55
